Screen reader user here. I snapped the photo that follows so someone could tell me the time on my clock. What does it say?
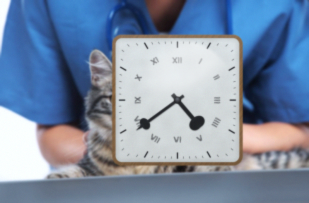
4:39
